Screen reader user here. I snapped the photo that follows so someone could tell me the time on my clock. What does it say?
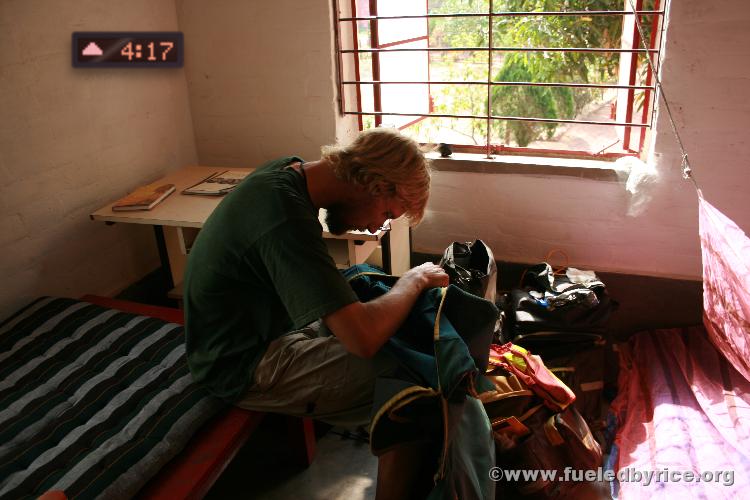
4:17
